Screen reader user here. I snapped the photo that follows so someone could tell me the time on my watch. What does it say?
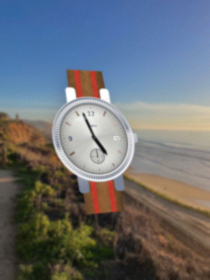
4:57
